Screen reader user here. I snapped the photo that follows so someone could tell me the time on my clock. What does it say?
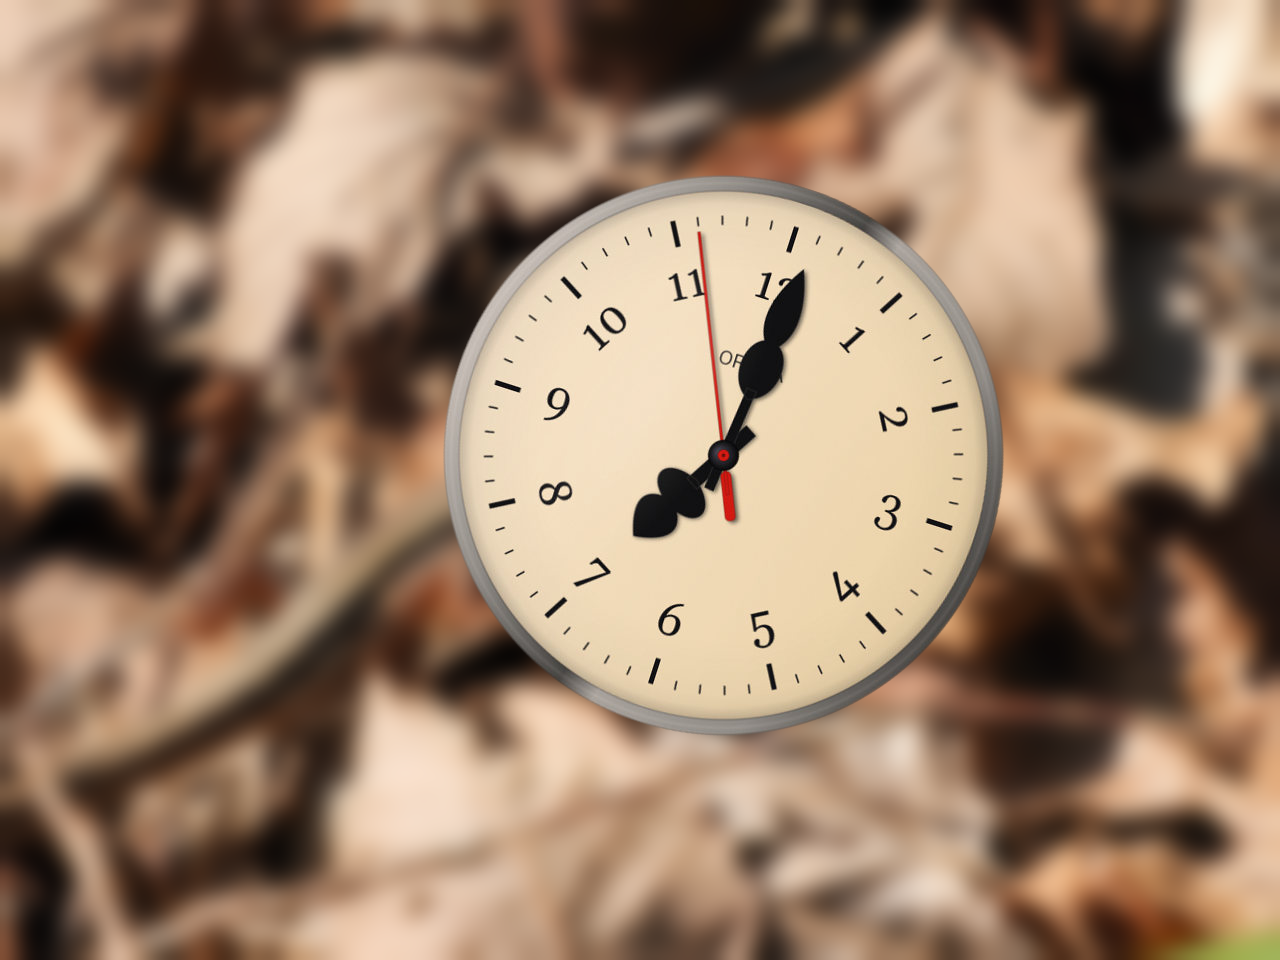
7:00:56
